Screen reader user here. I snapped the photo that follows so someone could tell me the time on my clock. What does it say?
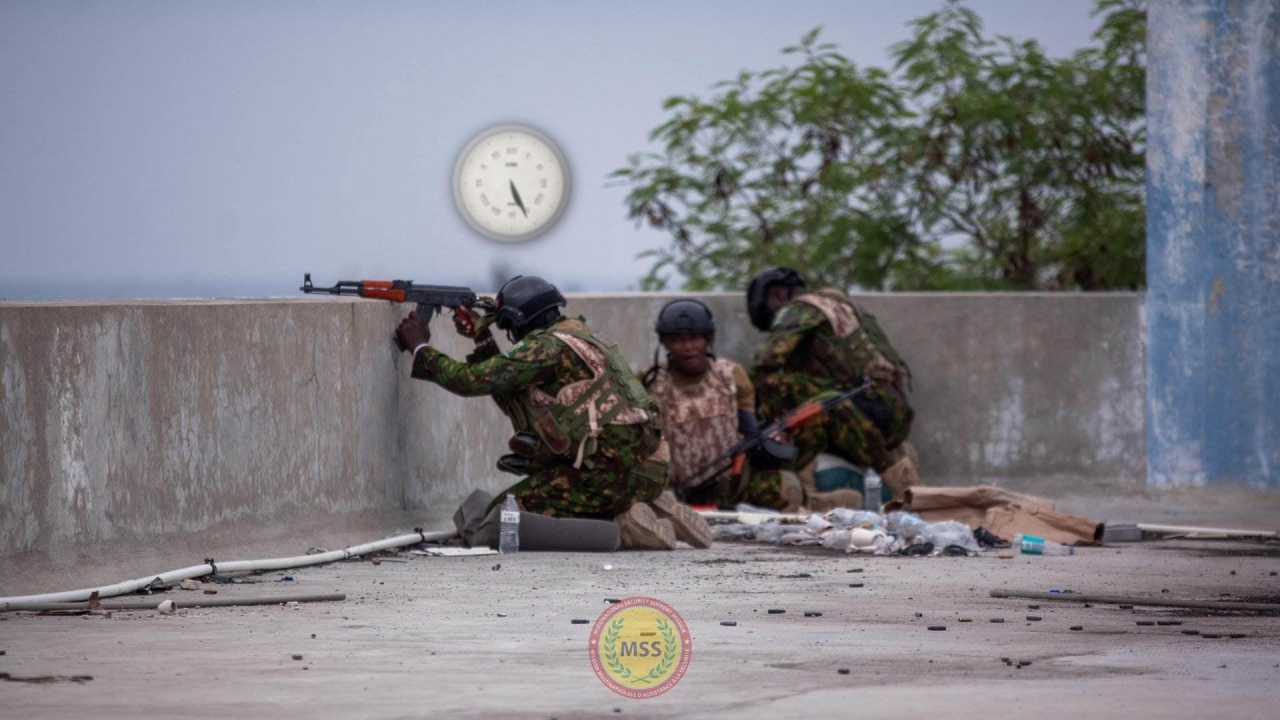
5:26
